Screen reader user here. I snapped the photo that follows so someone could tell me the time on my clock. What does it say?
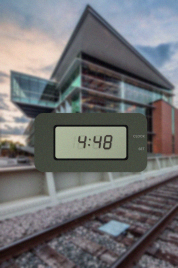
4:48
